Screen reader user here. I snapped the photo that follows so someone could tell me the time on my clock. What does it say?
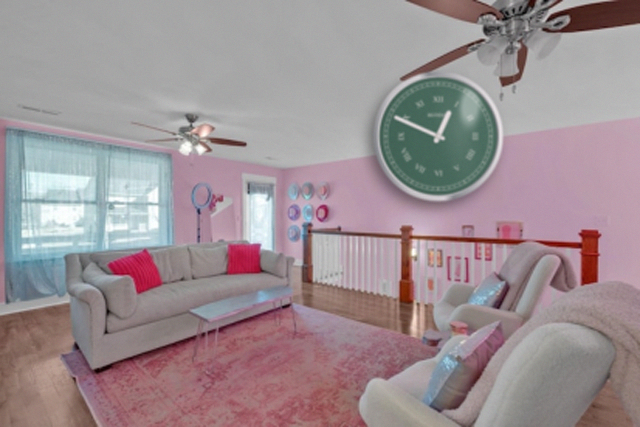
12:49
